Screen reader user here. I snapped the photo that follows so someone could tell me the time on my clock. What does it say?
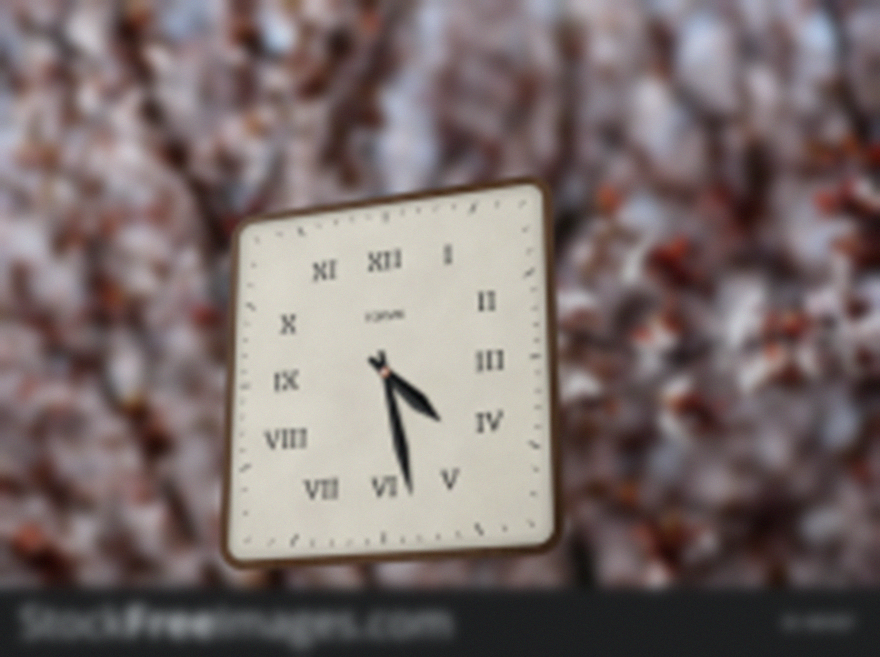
4:28
